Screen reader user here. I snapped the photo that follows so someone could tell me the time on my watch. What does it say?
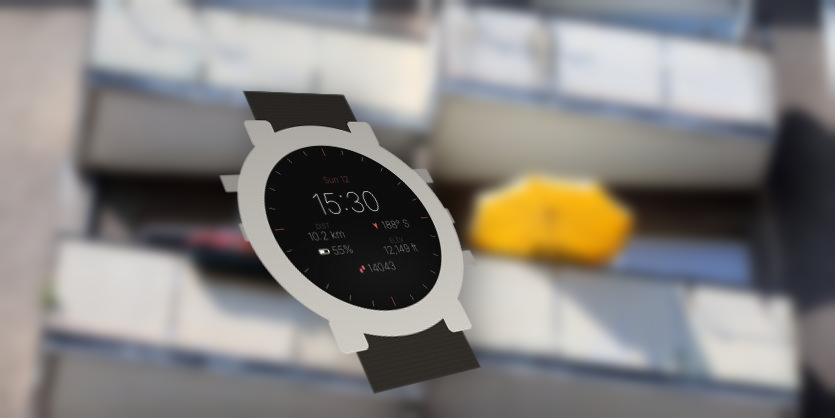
15:30
